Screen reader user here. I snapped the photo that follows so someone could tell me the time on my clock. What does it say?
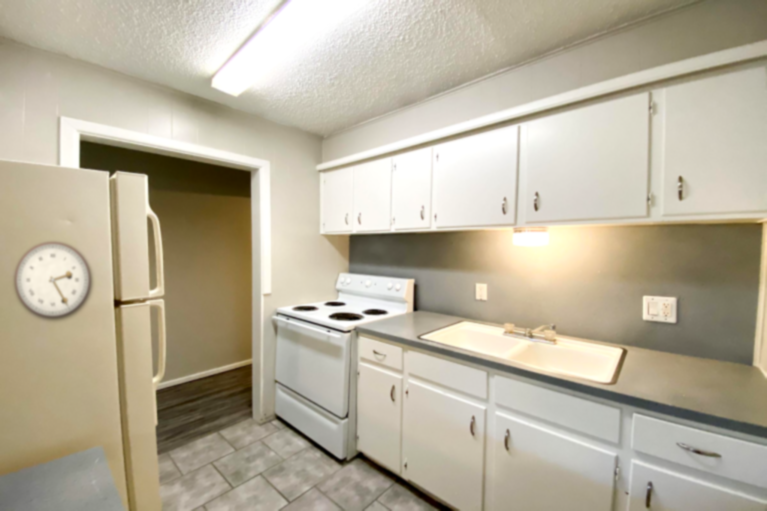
2:25
